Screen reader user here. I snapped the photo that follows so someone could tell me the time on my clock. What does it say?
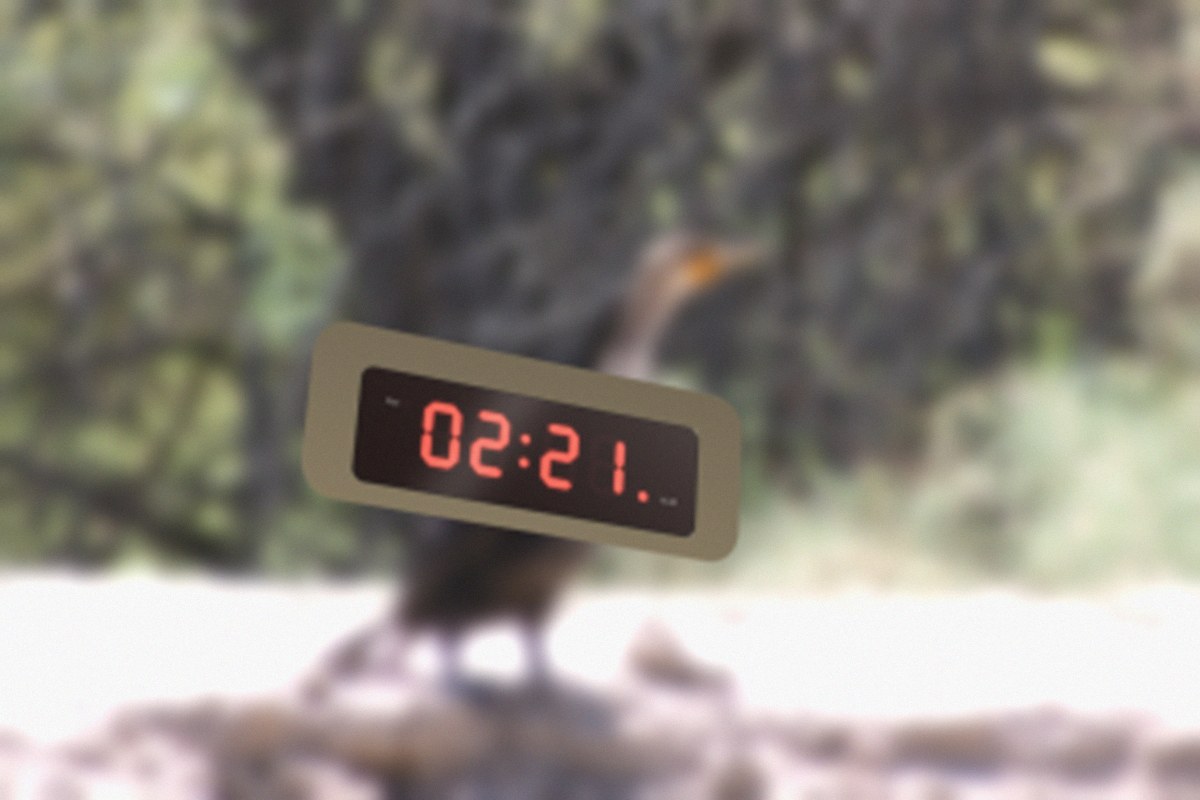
2:21
